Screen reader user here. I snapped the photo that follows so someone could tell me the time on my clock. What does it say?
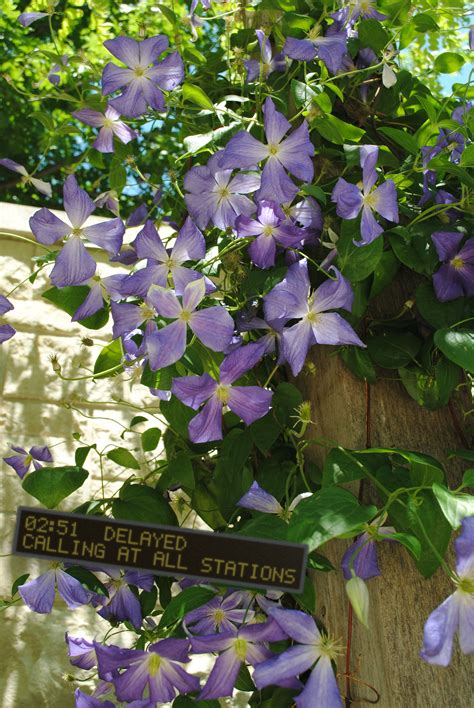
2:51
